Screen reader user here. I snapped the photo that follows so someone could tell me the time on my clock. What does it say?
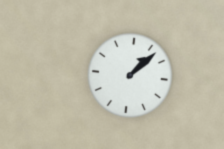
1:07
